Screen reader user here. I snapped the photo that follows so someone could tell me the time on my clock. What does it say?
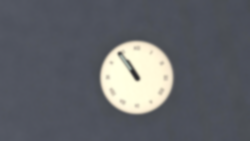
10:54
